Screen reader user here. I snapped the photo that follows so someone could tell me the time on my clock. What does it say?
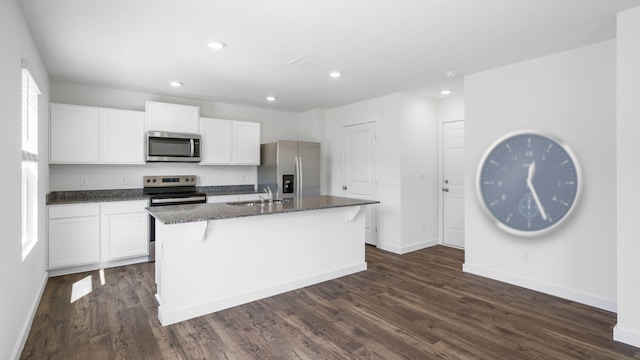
12:26
